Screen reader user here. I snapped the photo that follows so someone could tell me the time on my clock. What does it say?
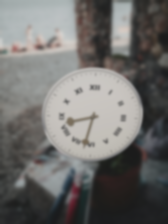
8:32
